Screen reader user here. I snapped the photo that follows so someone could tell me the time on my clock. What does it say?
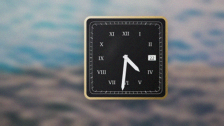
4:31
